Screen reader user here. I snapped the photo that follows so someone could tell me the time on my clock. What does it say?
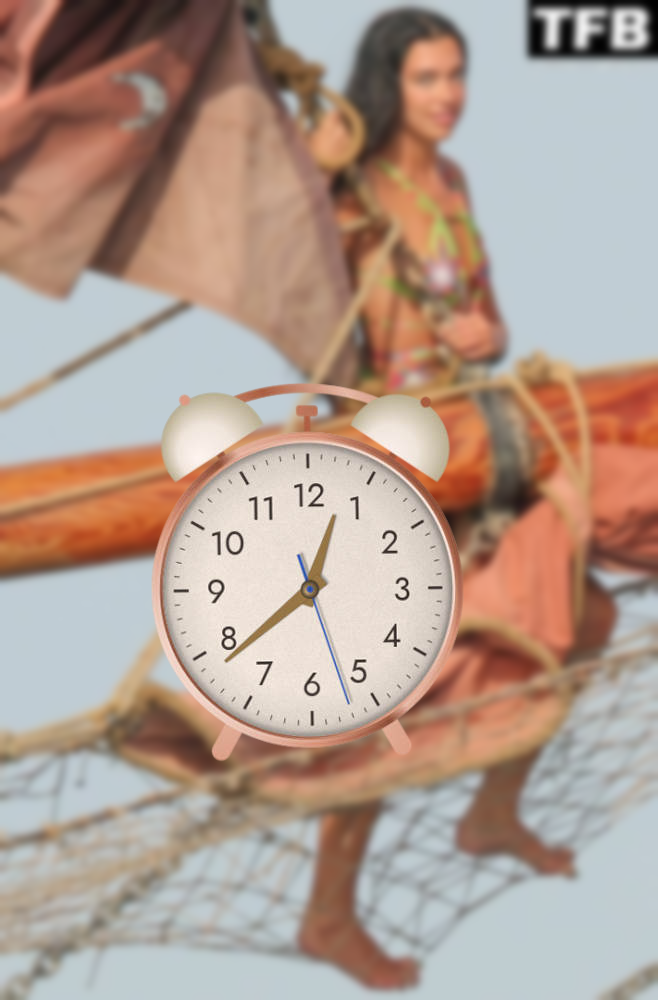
12:38:27
